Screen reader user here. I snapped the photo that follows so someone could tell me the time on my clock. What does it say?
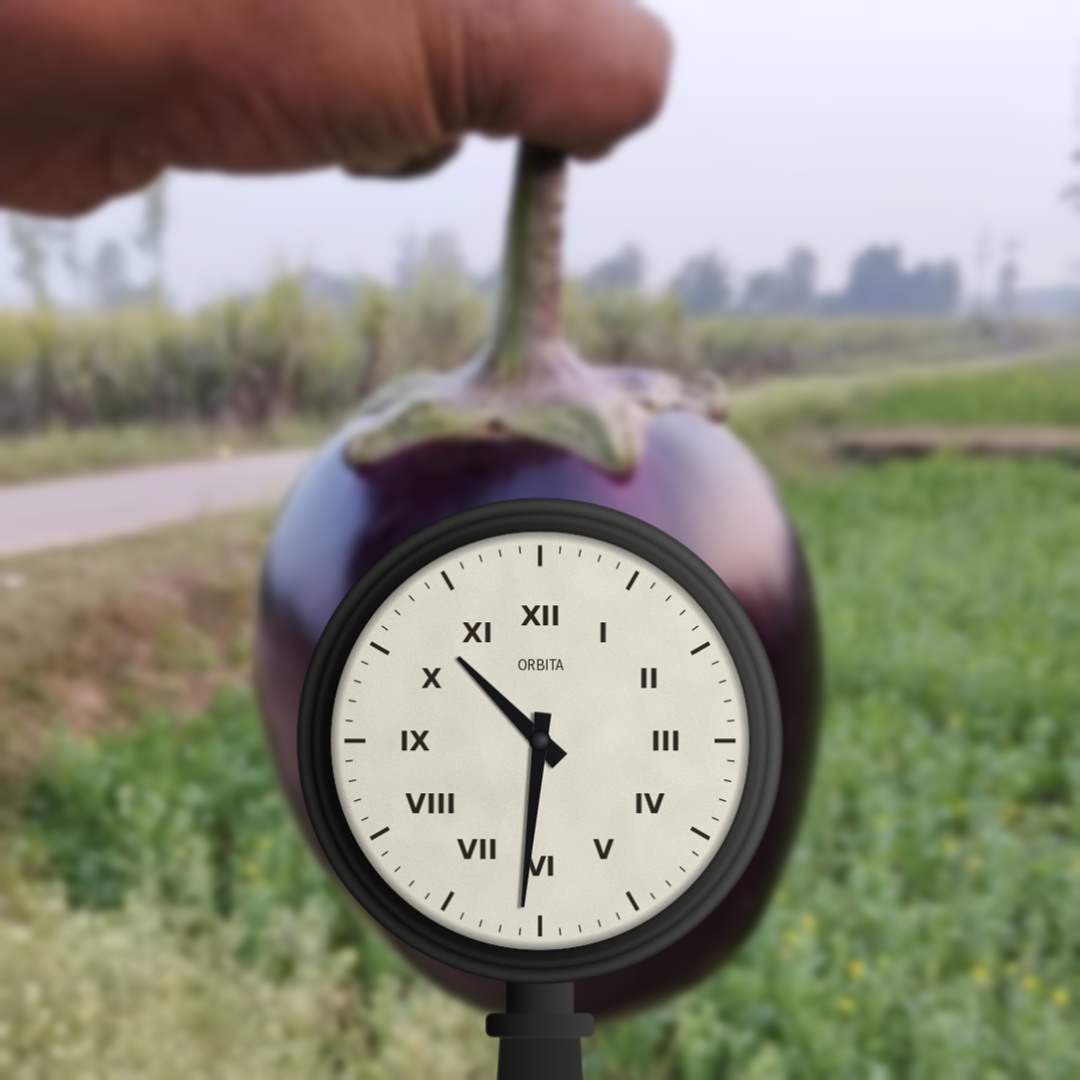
10:31
